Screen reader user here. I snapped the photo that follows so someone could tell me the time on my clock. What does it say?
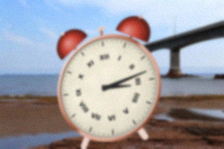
3:13
